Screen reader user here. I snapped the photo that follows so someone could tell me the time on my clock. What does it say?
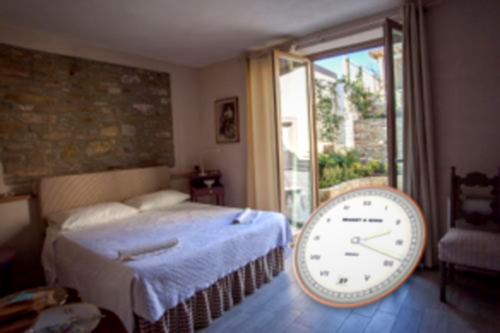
2:18
